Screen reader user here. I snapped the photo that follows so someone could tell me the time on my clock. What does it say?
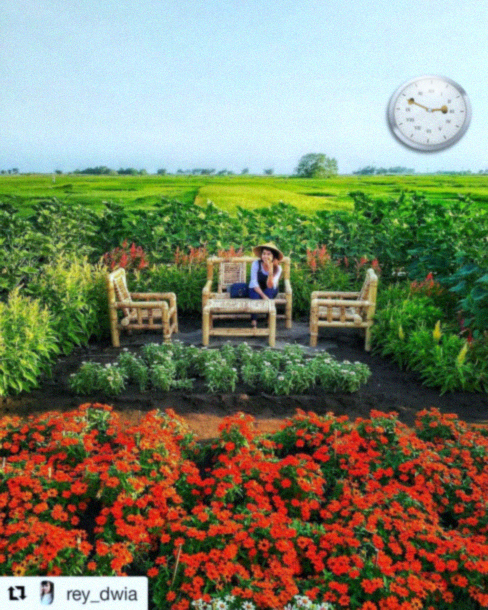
2:49
